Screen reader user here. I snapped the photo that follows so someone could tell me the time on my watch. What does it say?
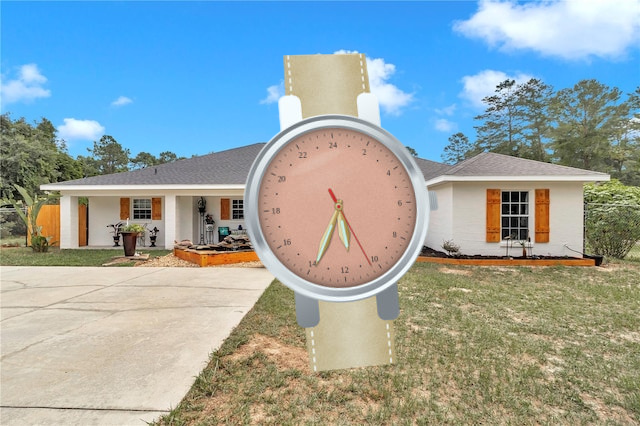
11:34:26
